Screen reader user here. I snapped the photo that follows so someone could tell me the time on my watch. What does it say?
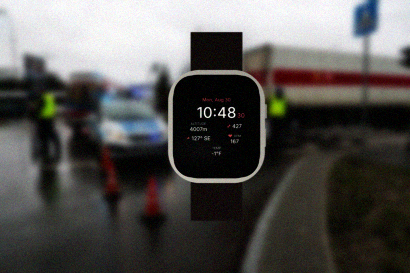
10:48
